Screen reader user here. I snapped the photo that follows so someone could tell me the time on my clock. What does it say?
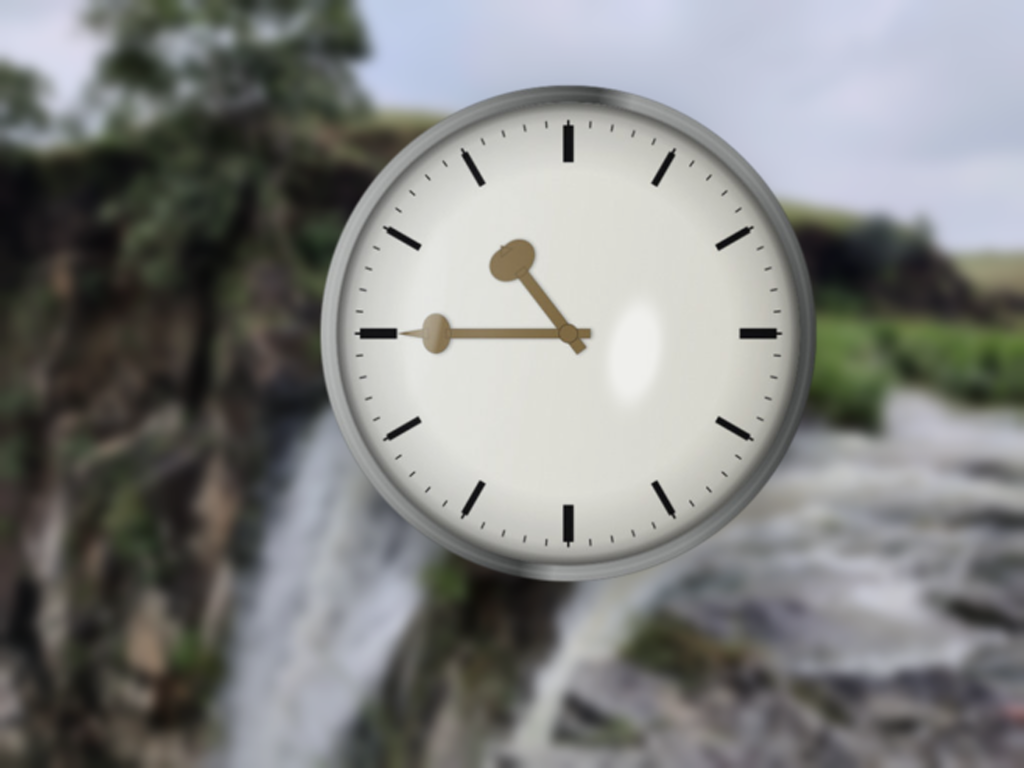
10:45
